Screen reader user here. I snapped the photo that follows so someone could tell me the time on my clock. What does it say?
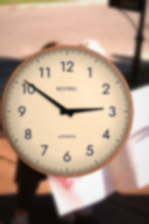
2:51
